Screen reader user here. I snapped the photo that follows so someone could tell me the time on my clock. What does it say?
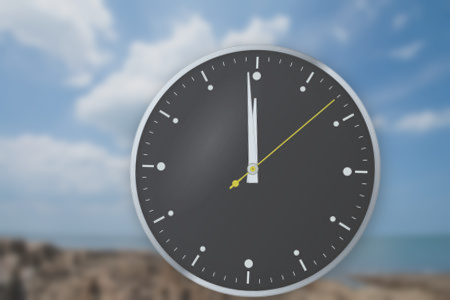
11:59:08
